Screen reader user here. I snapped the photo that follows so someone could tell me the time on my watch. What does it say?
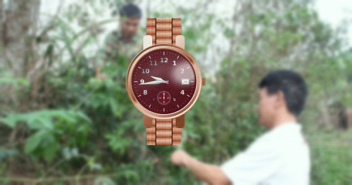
9:44
